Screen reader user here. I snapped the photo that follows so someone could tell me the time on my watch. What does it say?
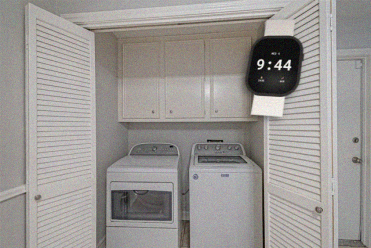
9:44
